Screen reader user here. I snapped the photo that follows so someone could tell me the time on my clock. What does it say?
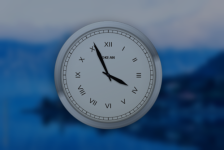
3:56
